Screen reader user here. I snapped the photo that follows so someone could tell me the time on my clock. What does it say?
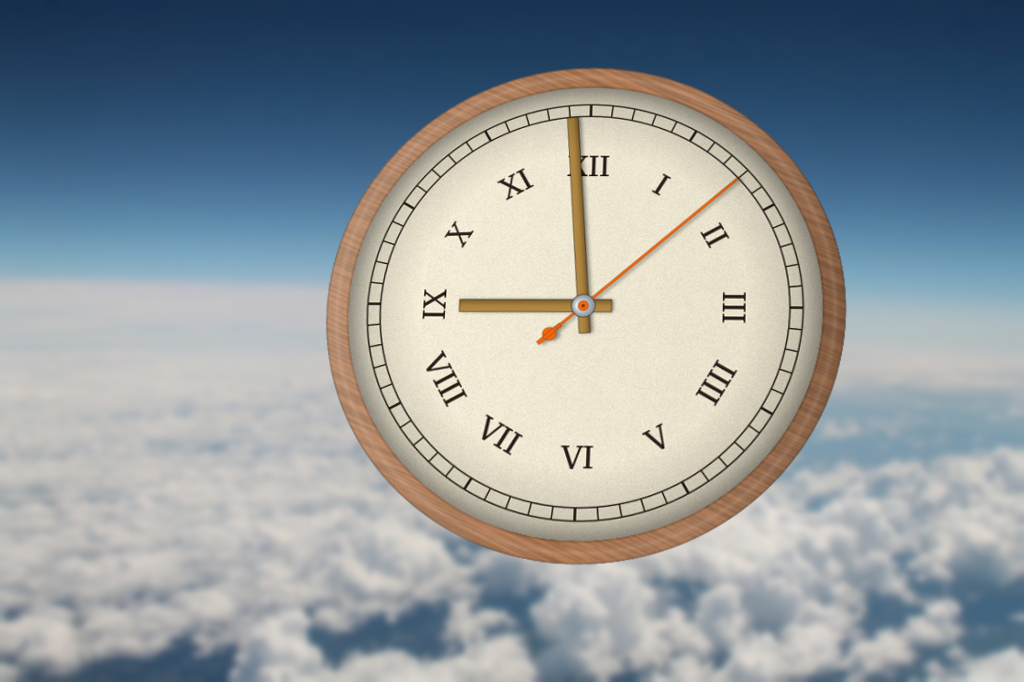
8:59:08
